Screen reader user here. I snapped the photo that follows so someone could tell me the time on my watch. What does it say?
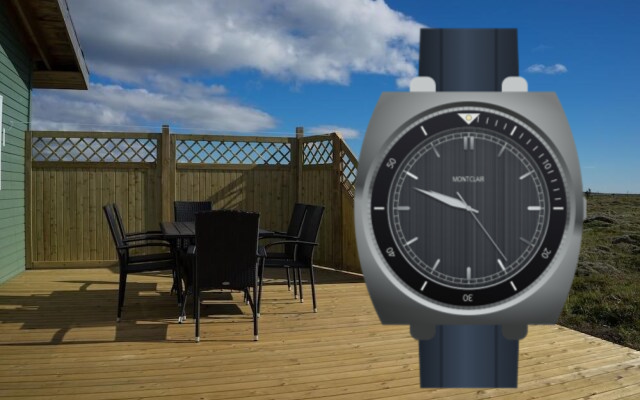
9:48:24
